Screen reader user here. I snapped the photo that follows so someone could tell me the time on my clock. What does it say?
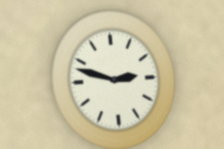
2:48
